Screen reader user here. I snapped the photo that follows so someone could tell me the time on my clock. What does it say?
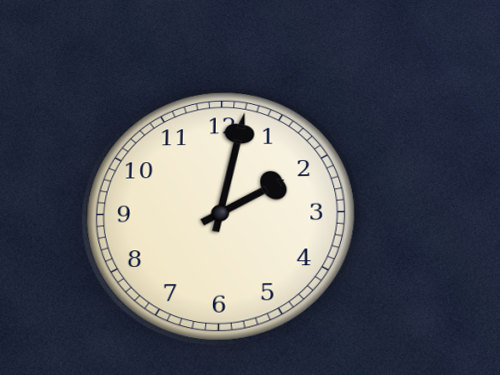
2:02
